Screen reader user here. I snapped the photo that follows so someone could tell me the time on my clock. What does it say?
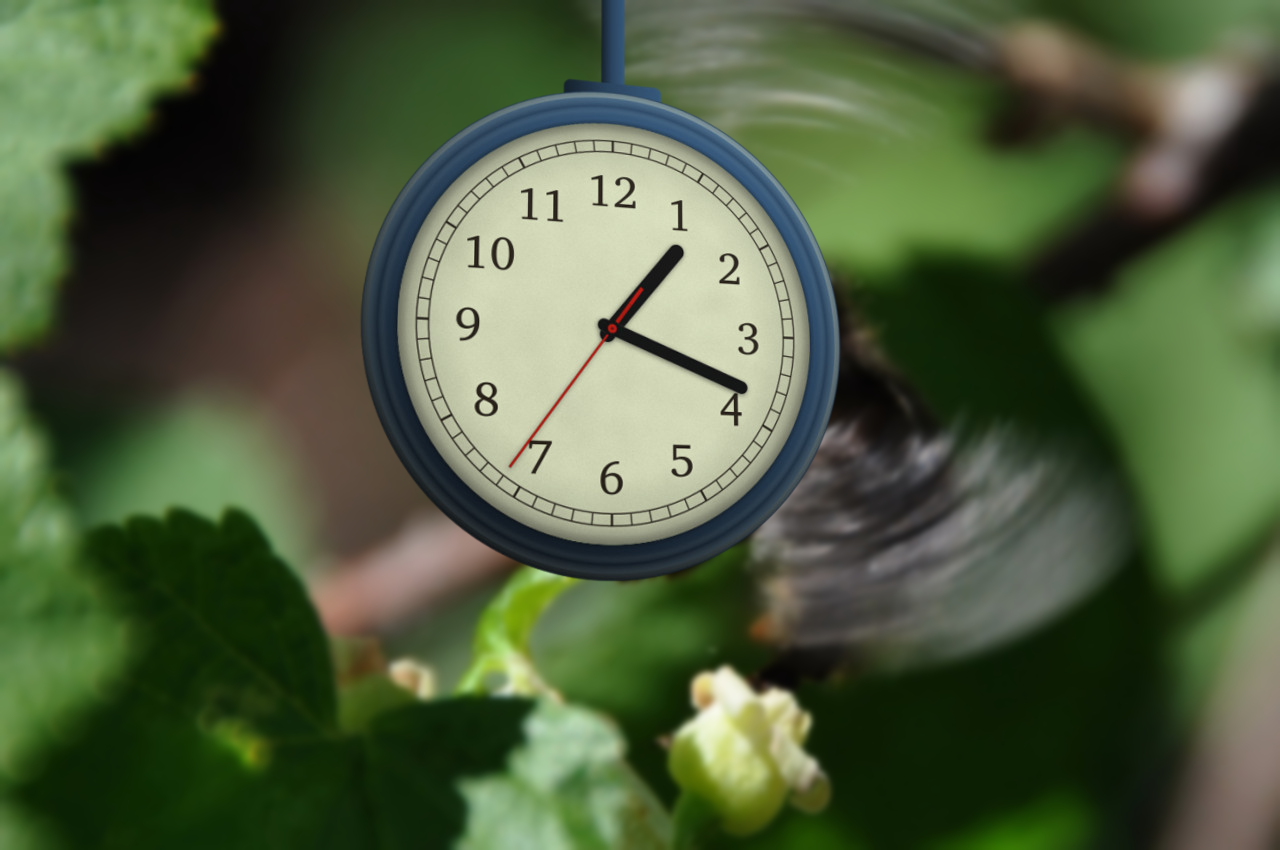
1:18:36
